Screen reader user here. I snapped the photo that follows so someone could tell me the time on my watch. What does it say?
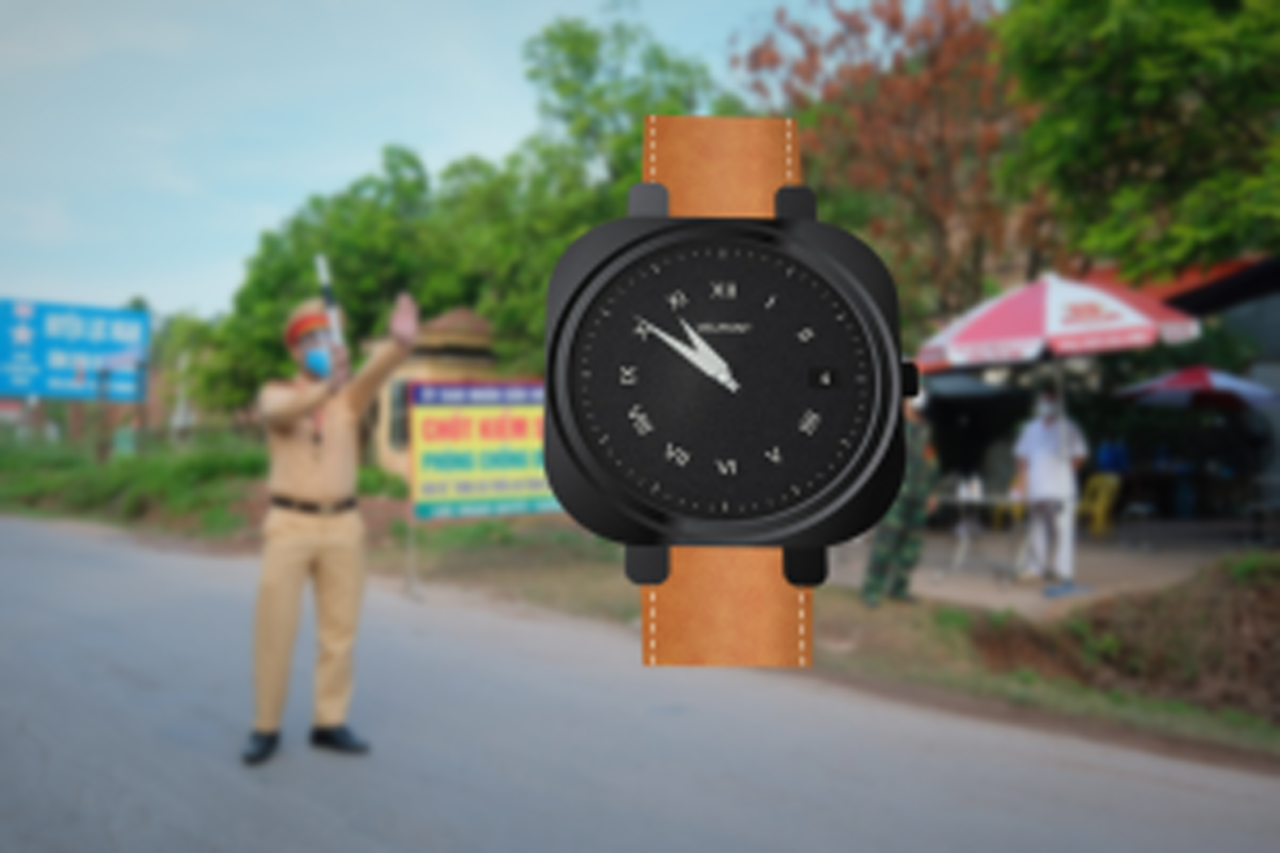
10:51
